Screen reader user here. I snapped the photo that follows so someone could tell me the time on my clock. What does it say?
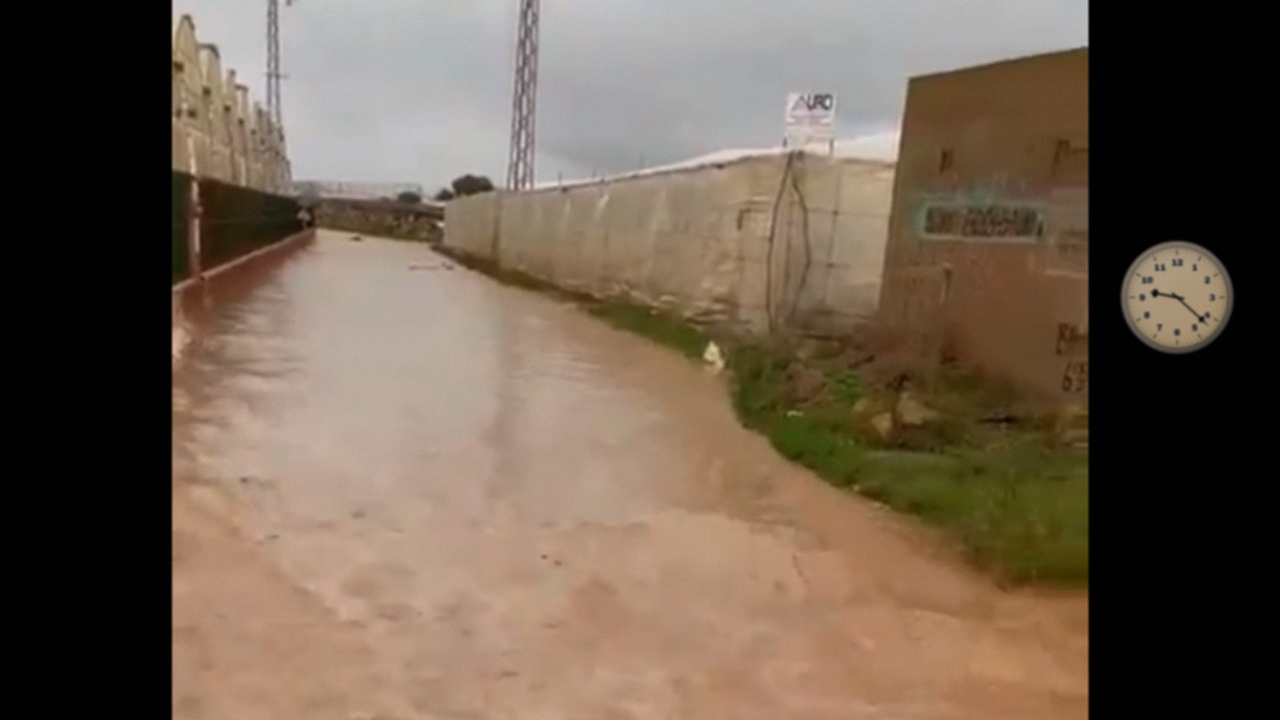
9:22
